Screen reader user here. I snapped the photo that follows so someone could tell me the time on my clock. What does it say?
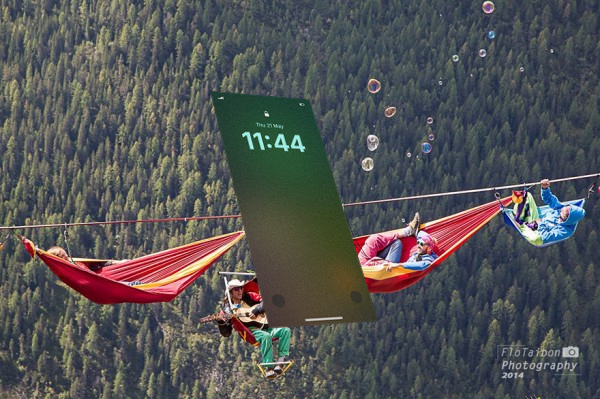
11:44
